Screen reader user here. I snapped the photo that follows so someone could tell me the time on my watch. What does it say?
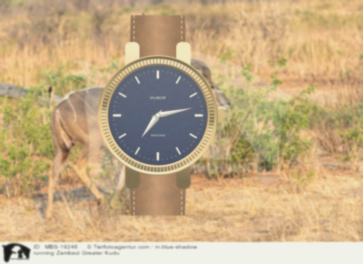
7:13
